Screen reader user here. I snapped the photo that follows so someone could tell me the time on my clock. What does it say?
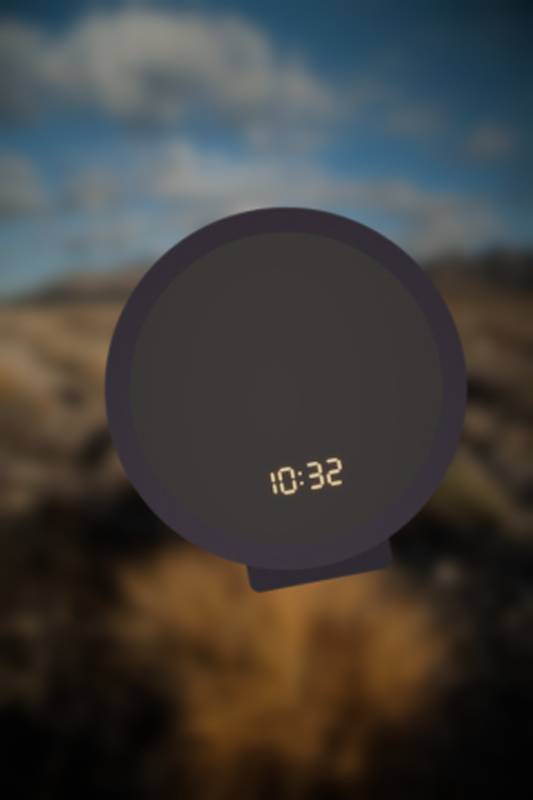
10:32
